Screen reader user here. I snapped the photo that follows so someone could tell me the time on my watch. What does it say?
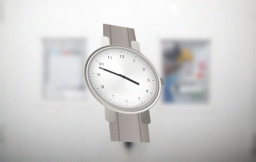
3:48
